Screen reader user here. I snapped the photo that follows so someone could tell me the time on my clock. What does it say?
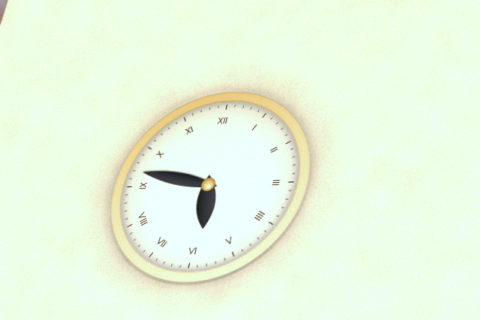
5:47
